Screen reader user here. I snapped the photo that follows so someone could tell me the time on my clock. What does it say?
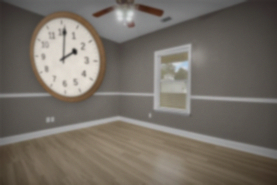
2:01
